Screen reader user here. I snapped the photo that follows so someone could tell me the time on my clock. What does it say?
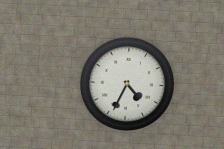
4:34
